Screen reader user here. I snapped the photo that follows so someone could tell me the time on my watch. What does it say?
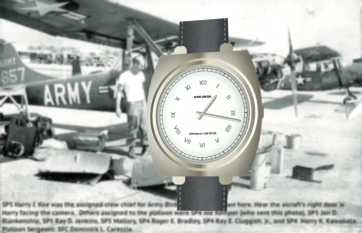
1:17
